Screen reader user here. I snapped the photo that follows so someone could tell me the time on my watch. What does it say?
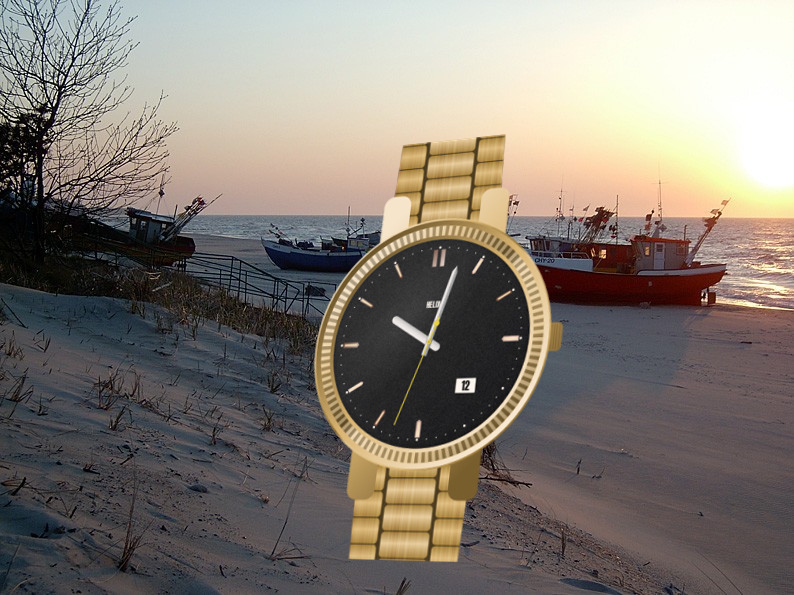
10:02:33
